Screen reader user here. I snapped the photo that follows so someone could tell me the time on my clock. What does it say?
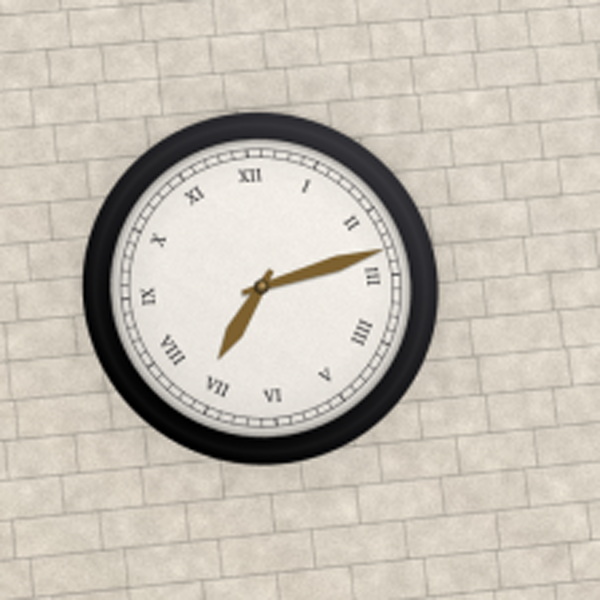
7:13
